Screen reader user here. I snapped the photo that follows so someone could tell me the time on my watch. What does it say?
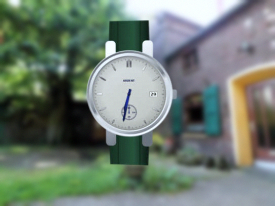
6:32
